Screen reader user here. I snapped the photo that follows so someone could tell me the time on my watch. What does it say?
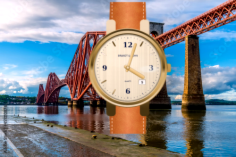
4:03
